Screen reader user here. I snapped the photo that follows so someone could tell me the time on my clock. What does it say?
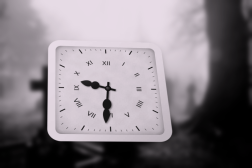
9:31
